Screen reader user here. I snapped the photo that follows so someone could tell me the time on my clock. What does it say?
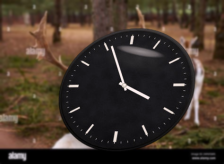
3:56
